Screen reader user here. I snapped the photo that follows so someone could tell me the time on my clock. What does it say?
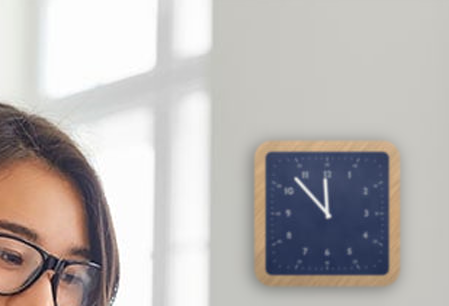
11:53
